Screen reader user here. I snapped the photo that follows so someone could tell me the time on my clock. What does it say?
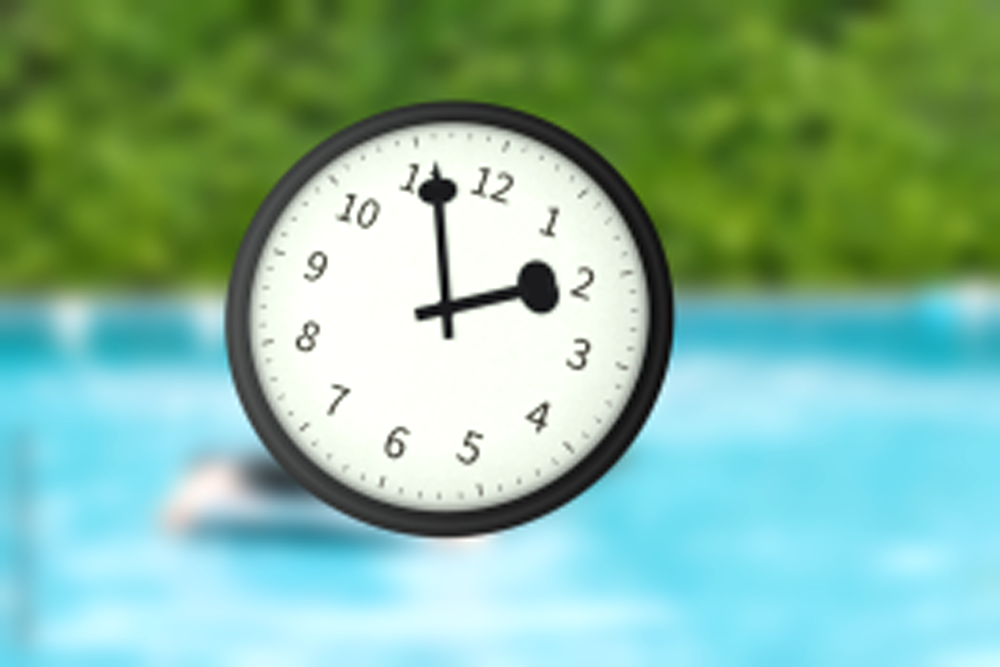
1:56
